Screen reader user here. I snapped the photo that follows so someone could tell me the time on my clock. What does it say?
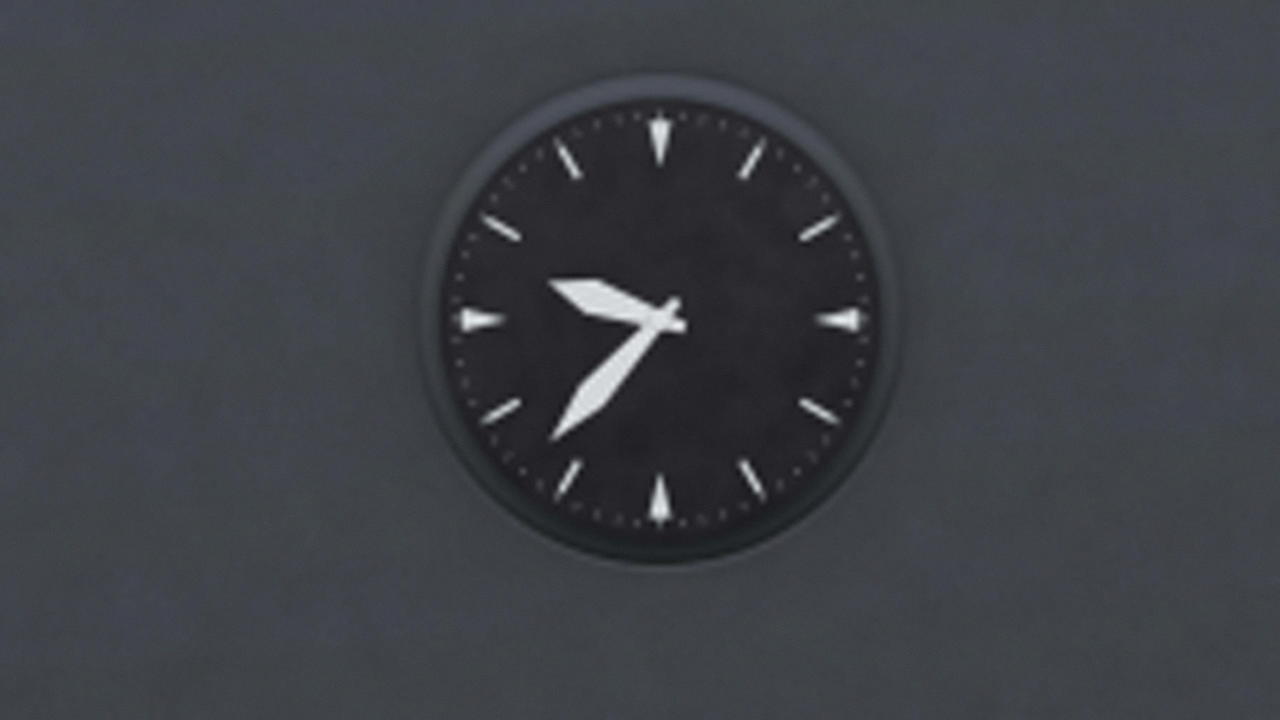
9:37
